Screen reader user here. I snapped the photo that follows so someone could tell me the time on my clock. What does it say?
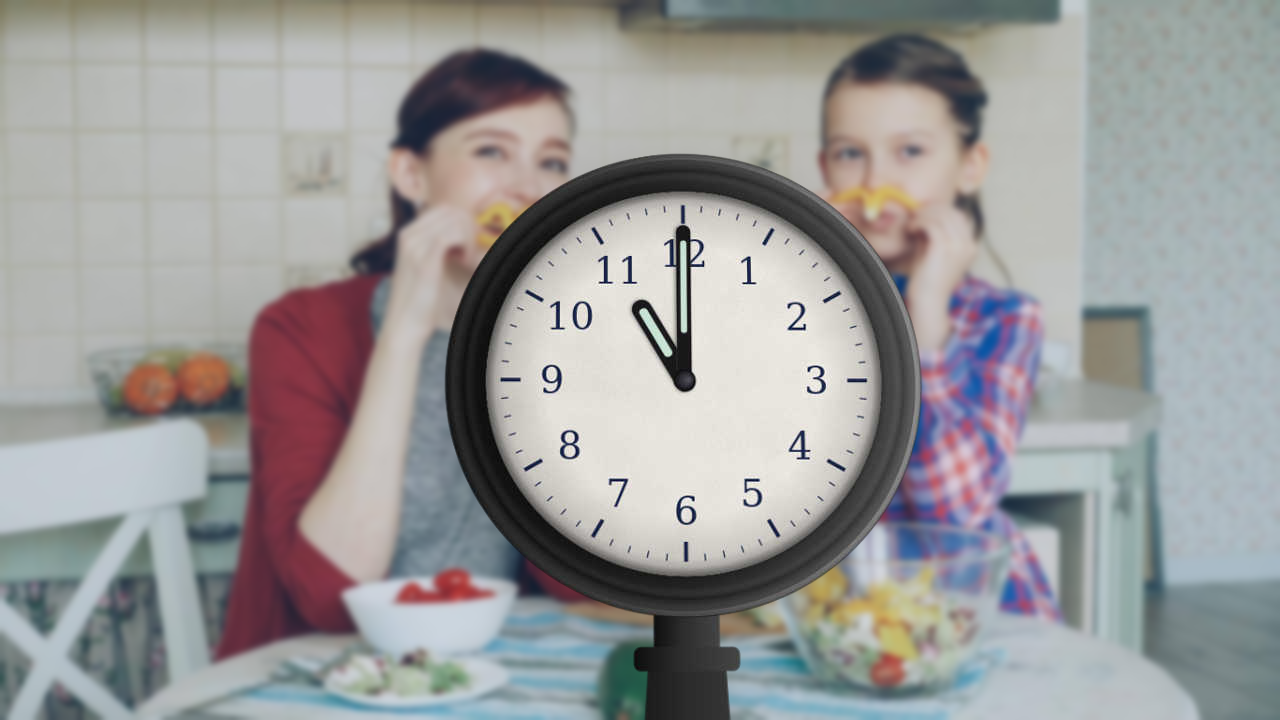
11:00
